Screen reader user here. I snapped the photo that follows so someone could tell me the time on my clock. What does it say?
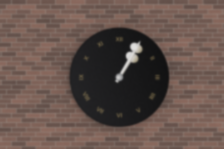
1:05
